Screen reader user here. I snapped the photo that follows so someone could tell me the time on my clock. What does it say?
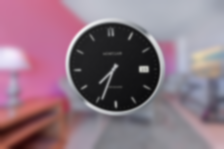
7:34
